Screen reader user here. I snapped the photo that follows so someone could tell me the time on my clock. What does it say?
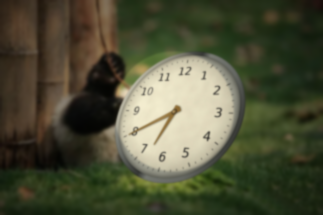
6:40
